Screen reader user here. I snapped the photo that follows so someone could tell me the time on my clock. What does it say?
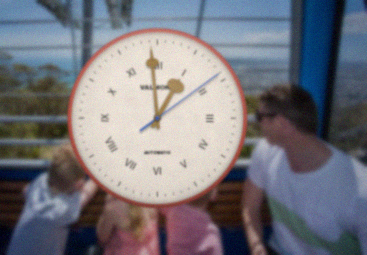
12:59:09
